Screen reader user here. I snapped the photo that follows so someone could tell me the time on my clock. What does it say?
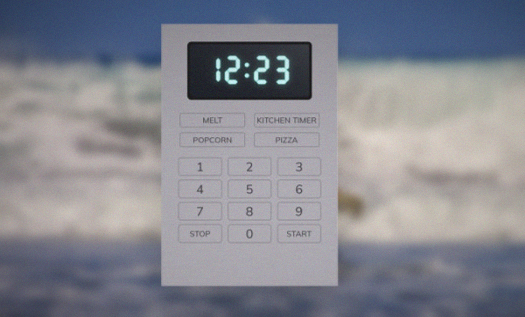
12:23
